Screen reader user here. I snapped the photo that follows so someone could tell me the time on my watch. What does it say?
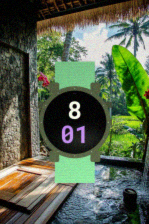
8:01
